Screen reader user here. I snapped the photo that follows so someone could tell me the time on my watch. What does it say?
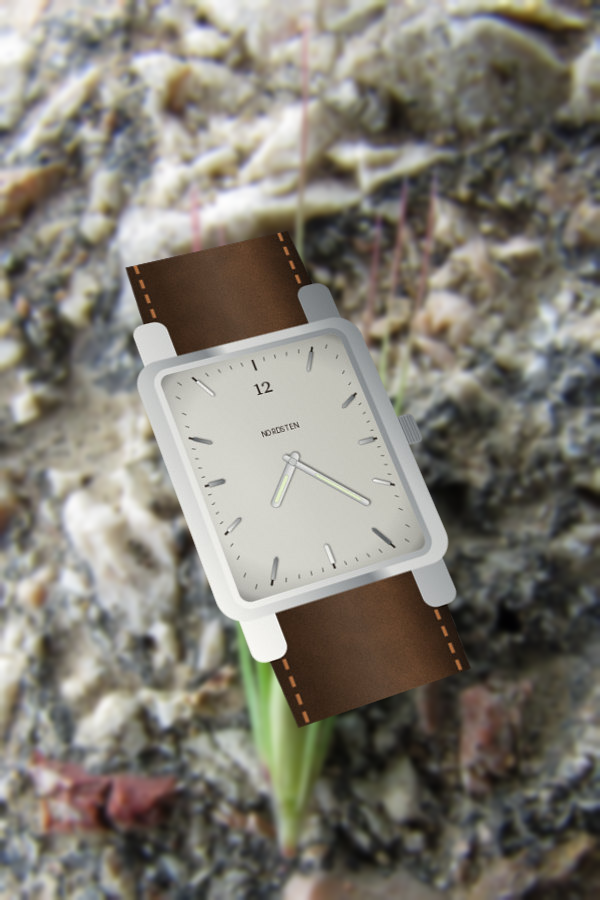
7:23
